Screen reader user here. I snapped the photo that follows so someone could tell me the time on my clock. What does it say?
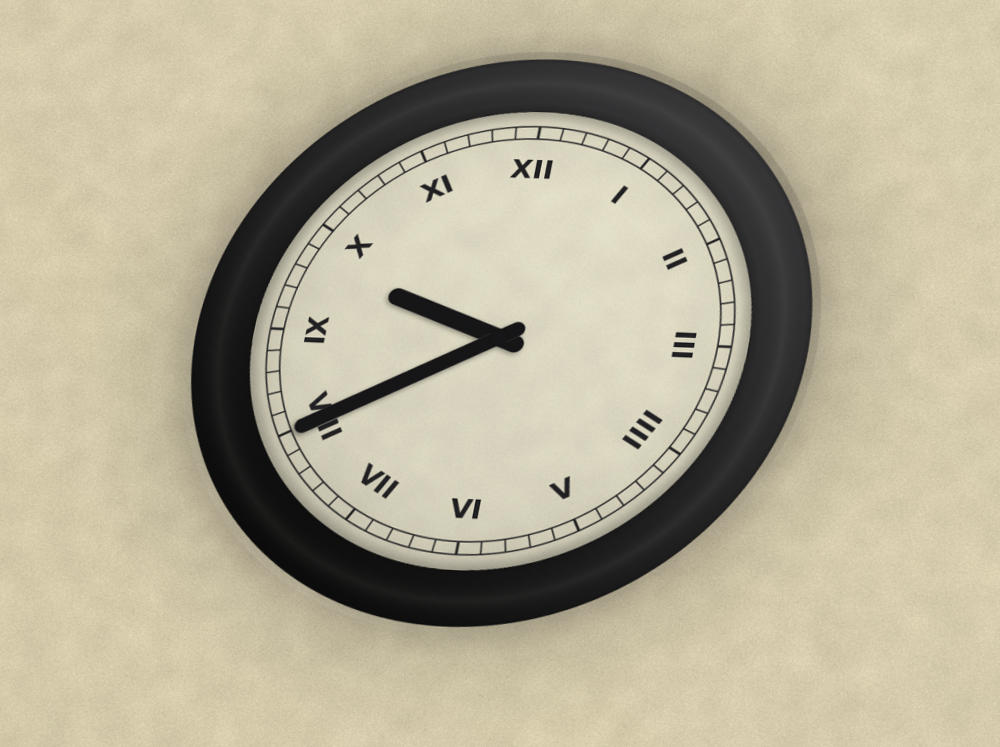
9:40
